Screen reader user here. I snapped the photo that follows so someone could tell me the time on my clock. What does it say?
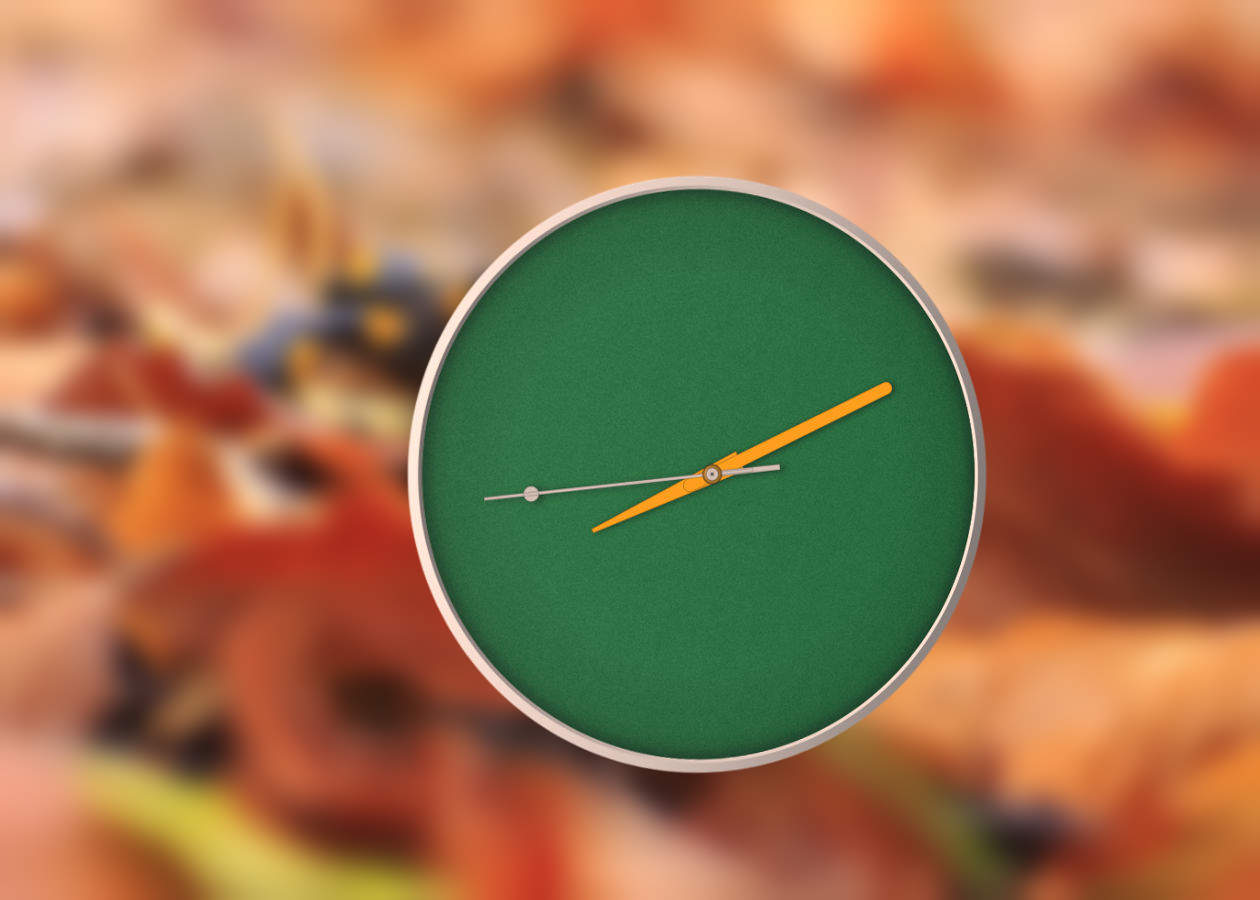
8:10:44
